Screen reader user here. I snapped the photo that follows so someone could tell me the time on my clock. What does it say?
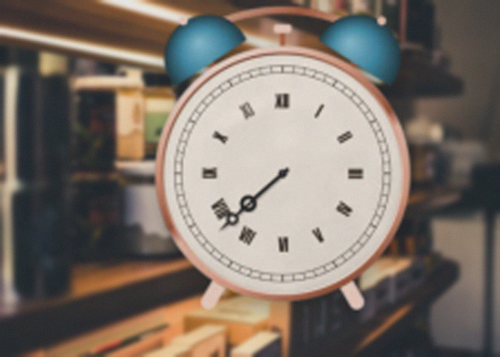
7:38
